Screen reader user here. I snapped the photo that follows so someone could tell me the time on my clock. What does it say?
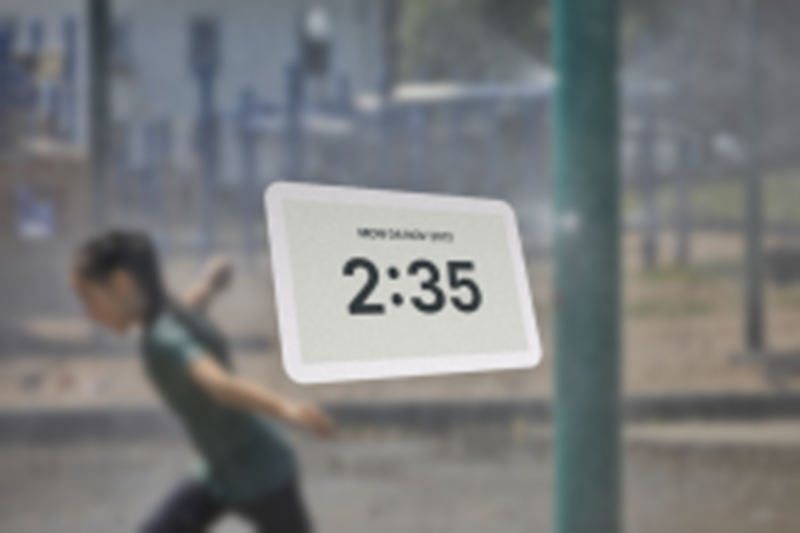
2:35
